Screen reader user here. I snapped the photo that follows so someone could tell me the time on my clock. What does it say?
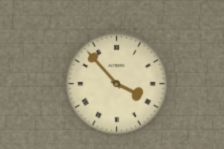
3:53
